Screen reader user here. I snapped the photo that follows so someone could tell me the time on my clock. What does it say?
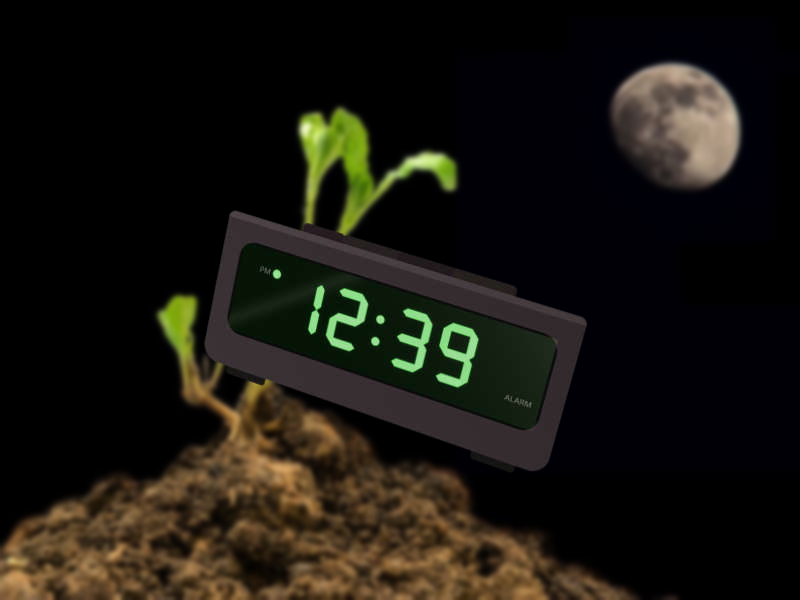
12:39
